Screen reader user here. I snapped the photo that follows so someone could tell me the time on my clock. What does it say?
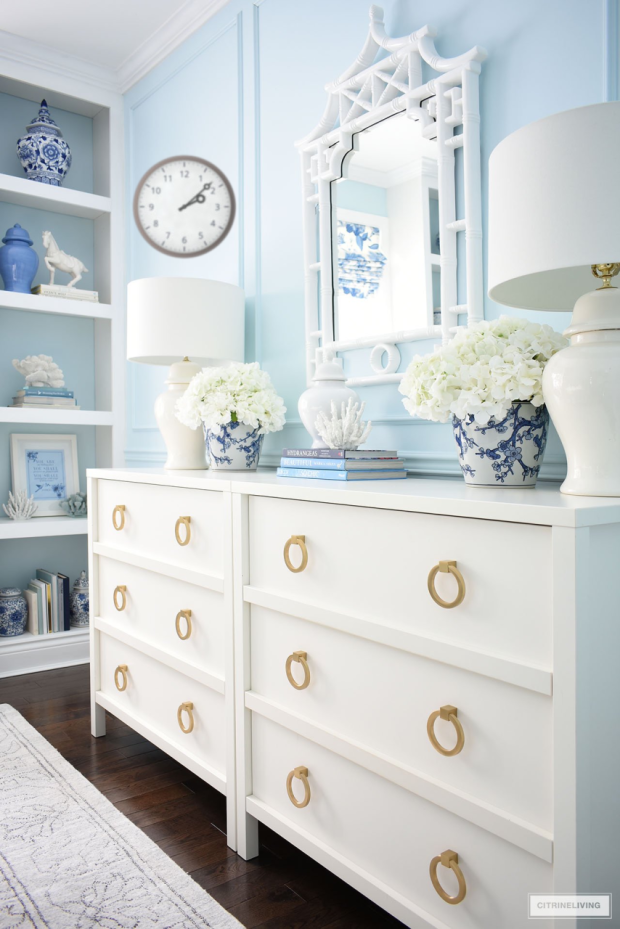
2:08
